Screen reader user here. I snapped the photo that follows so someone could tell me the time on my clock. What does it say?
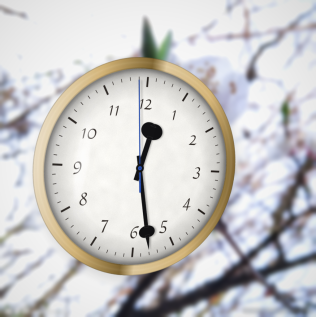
12:27:59
